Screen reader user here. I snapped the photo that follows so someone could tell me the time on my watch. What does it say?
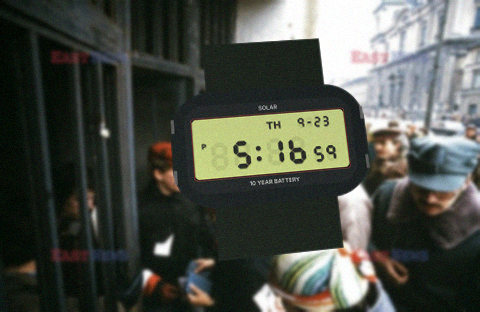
5:16:59
